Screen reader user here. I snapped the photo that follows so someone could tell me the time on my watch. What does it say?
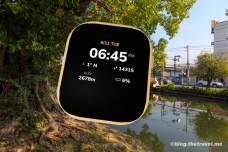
6:45
